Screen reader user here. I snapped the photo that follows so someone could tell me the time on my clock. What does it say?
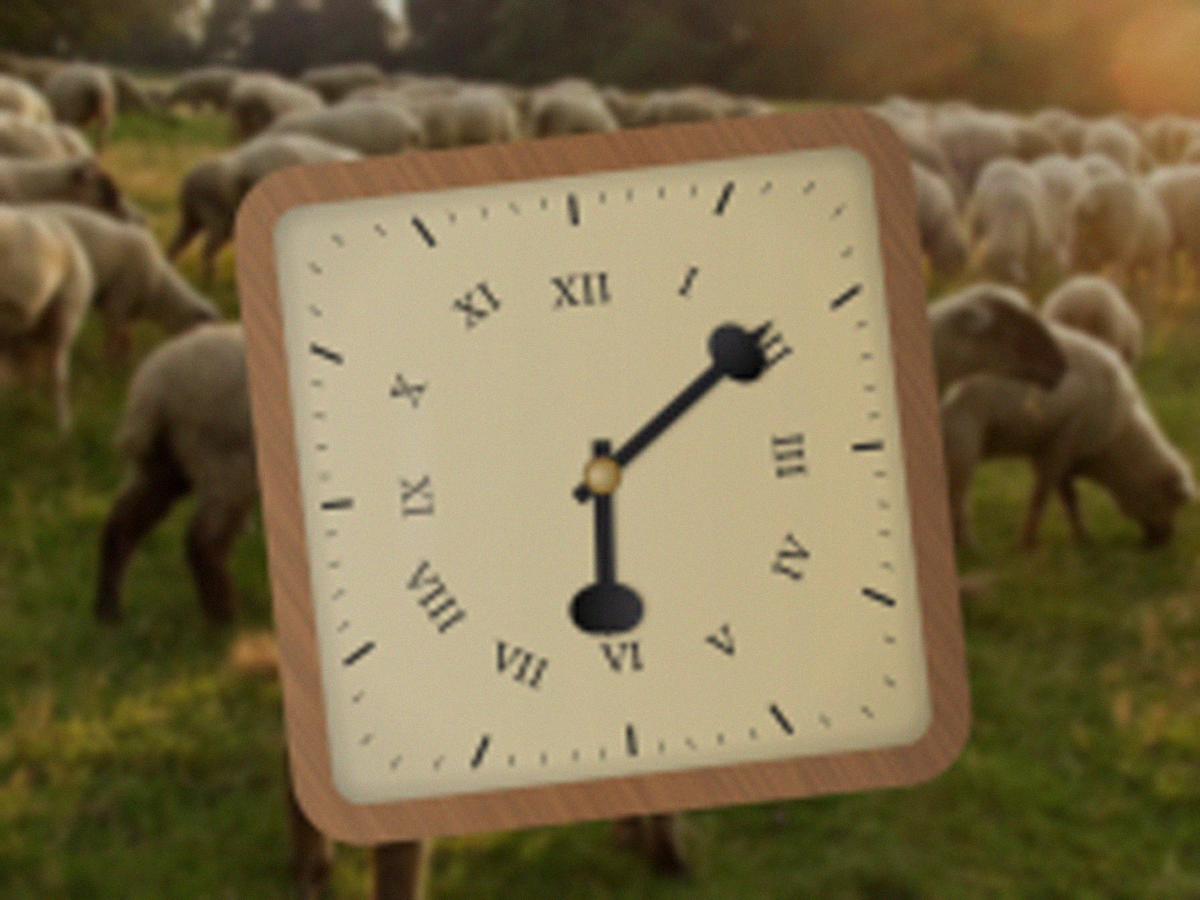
6:09
